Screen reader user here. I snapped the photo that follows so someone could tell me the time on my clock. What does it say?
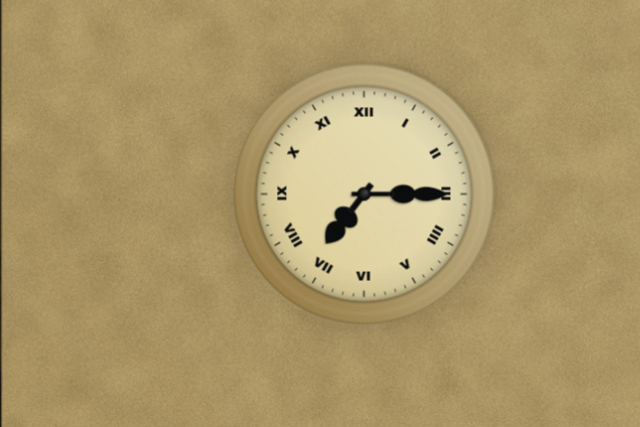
7:15
